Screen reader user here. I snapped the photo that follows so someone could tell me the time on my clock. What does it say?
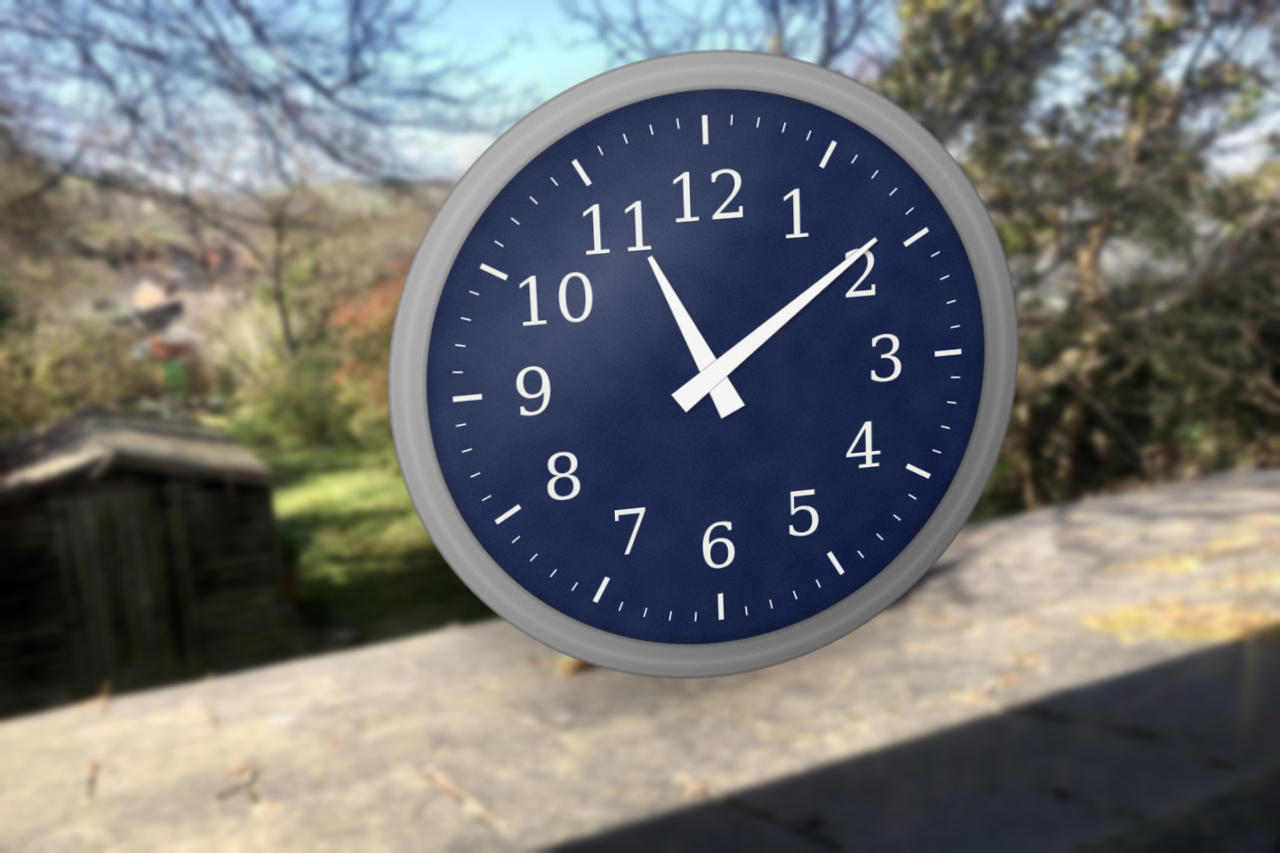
11:09
